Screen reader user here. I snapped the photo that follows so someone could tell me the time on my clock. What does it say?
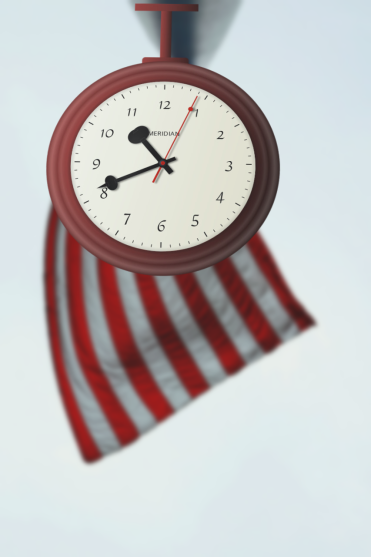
10:41:04
